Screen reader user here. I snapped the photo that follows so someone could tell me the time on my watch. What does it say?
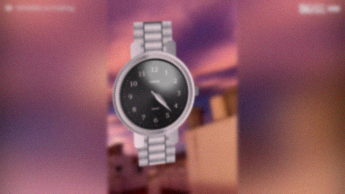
4:23
